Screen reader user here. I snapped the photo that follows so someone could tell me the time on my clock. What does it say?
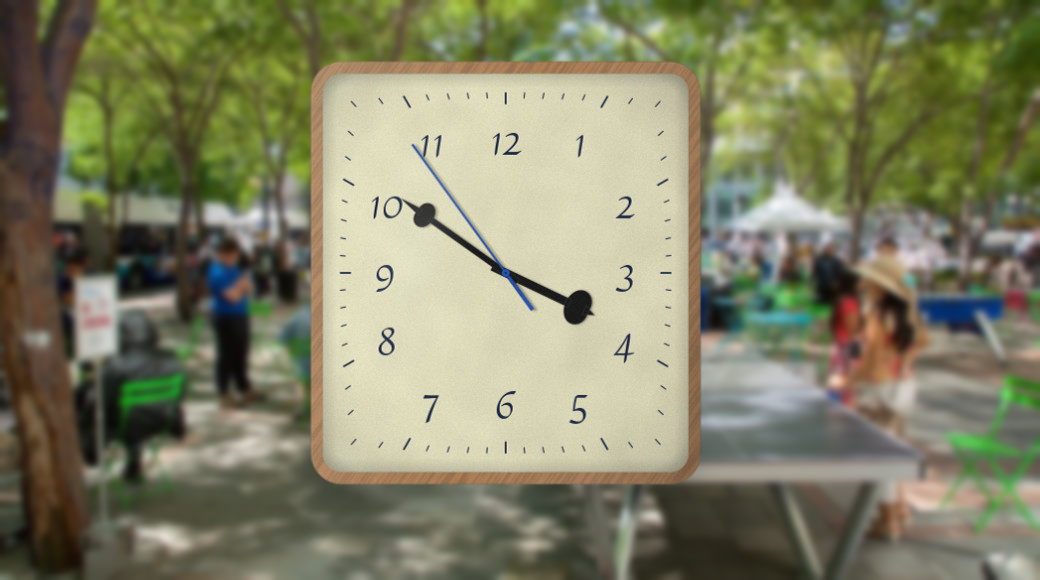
3:50:54
